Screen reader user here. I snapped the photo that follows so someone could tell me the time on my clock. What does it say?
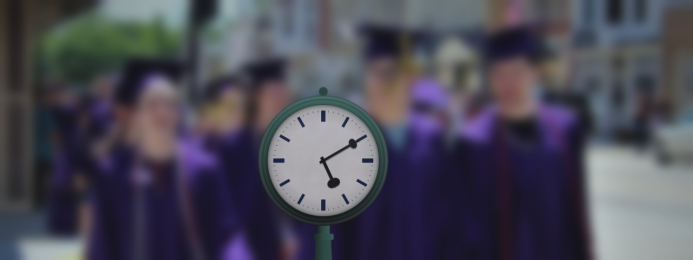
5:10
